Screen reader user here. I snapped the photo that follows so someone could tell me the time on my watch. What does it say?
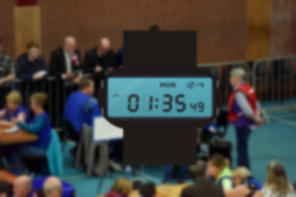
1:35
